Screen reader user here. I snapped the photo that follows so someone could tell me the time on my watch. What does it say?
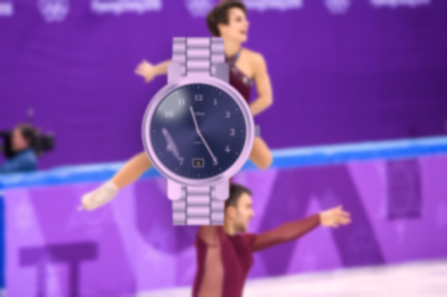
11:25
